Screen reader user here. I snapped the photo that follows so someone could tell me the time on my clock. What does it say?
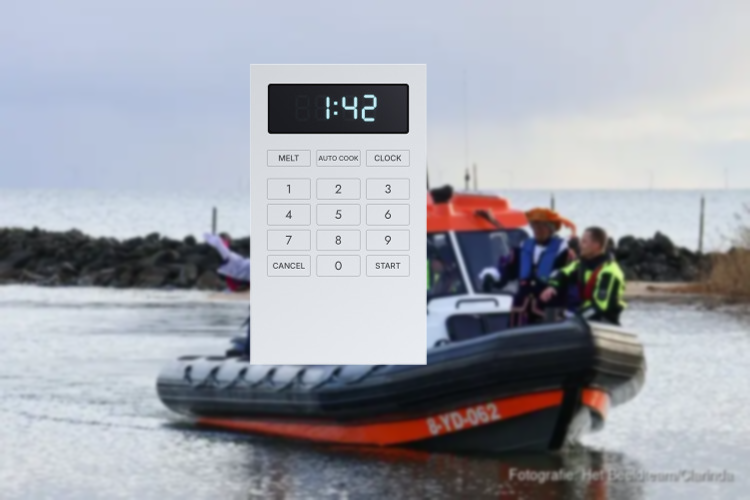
1:42
